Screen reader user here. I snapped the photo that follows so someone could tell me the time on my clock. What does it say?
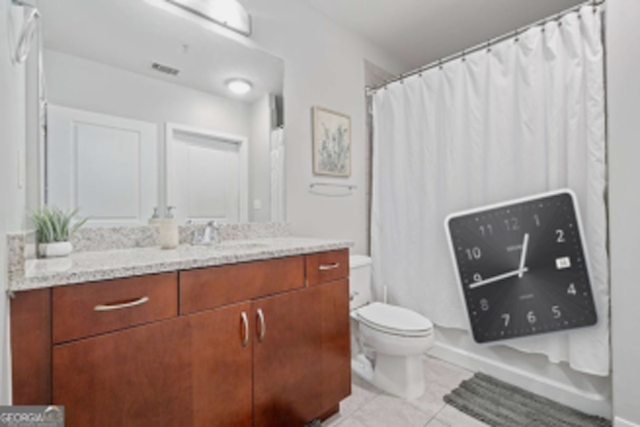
12:44
